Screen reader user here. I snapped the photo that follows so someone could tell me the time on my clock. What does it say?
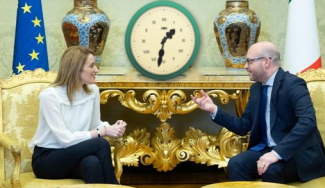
1:32
